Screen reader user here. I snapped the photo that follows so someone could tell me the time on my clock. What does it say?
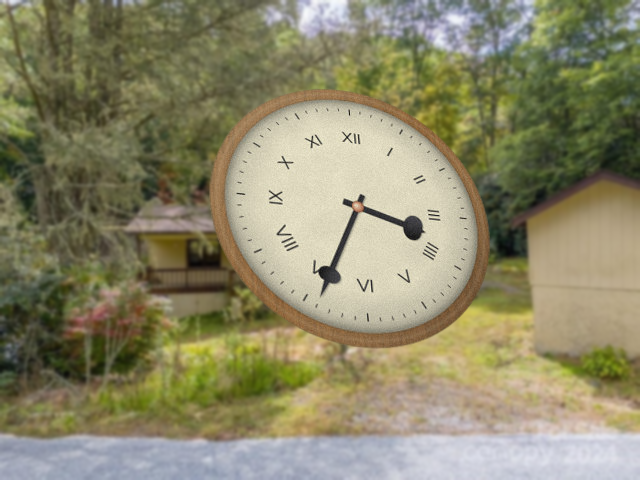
3:34
